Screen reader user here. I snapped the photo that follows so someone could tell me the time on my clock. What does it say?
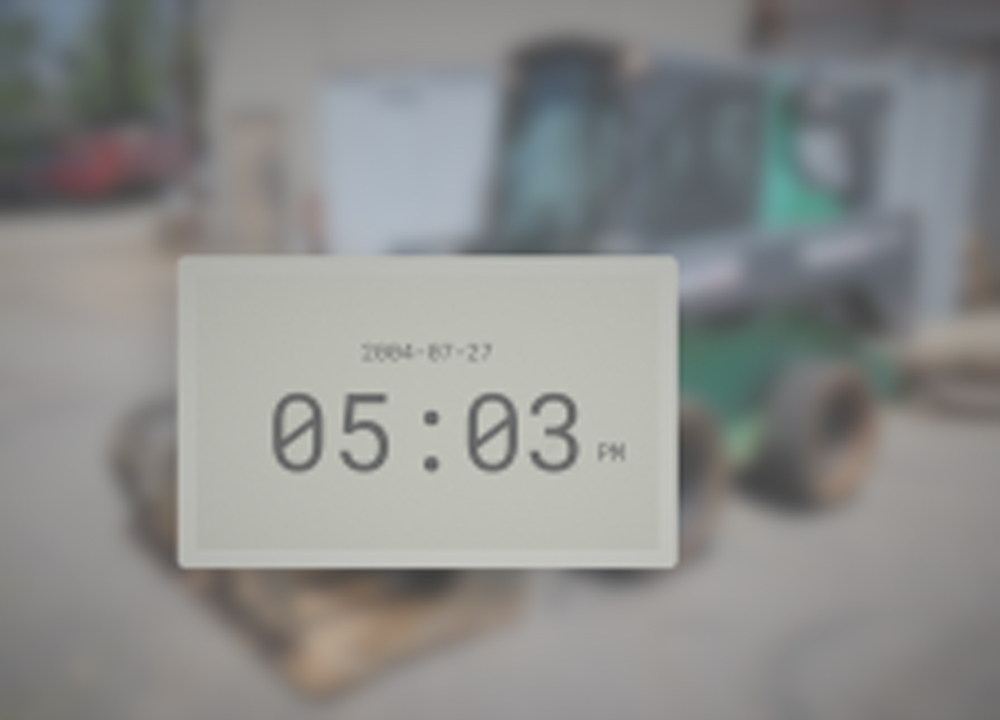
5:03
